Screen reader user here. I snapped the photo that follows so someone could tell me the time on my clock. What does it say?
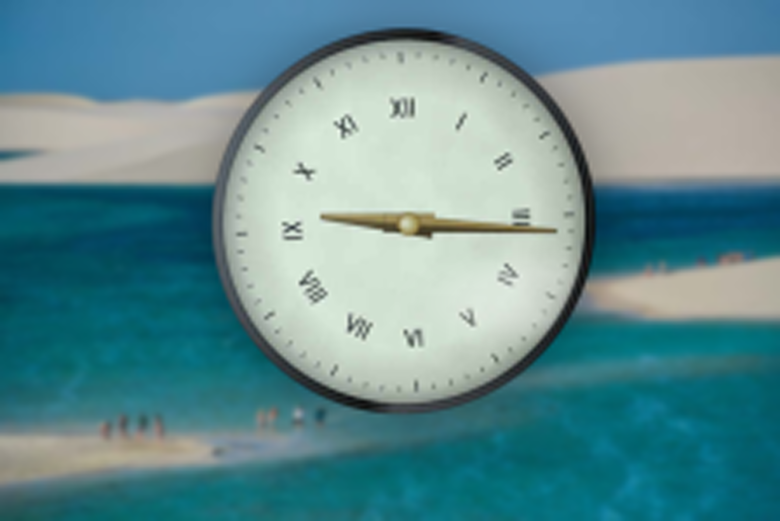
9:16
